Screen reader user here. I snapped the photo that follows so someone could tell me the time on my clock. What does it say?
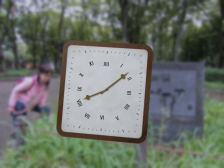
8:08
